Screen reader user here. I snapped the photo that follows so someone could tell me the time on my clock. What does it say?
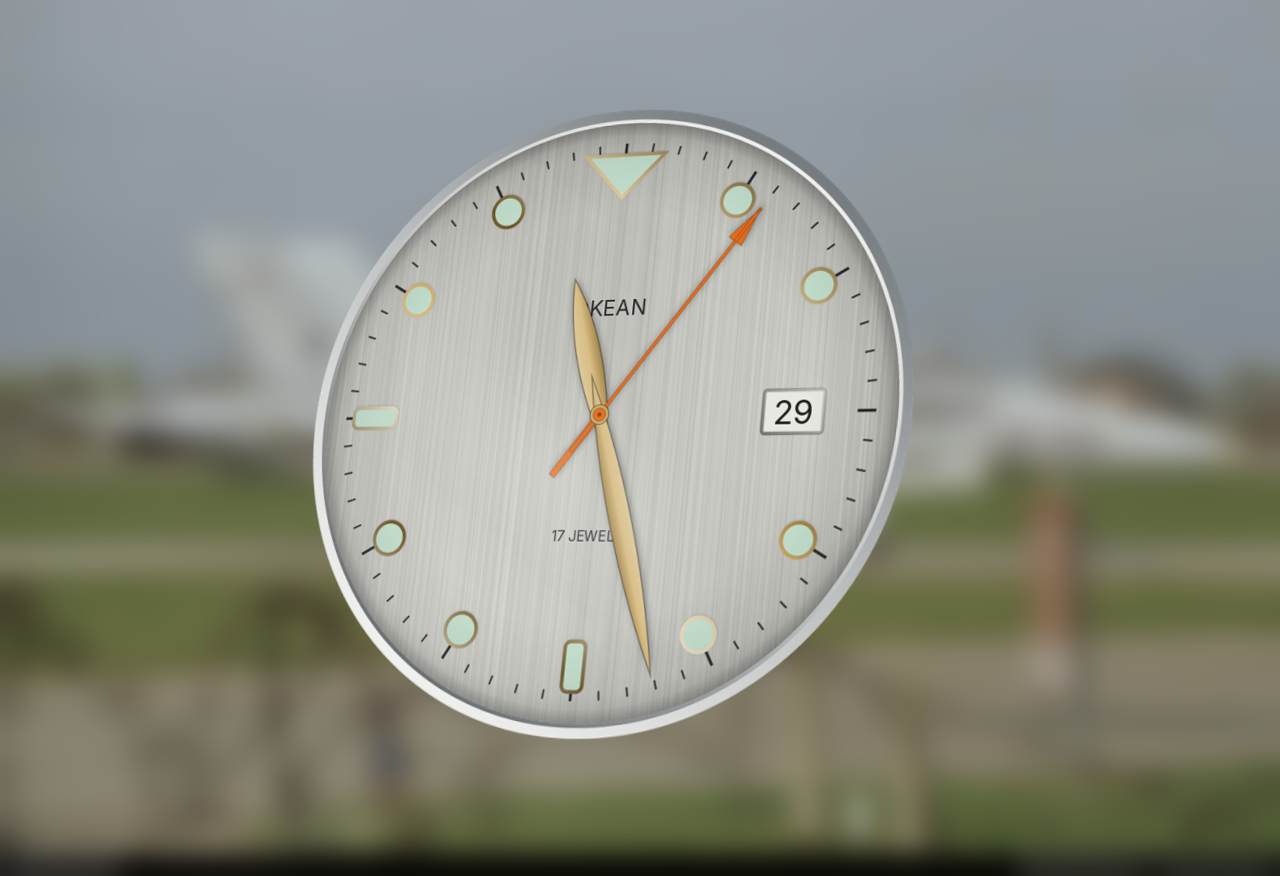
11:27:06
